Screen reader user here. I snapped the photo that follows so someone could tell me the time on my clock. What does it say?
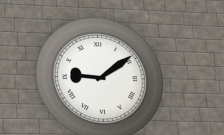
9:09
